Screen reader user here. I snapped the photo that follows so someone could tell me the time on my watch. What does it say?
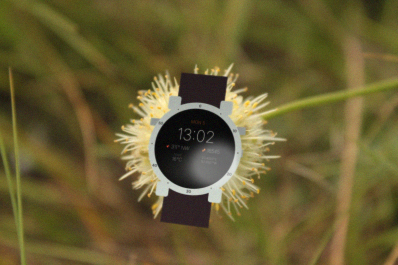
13:02
